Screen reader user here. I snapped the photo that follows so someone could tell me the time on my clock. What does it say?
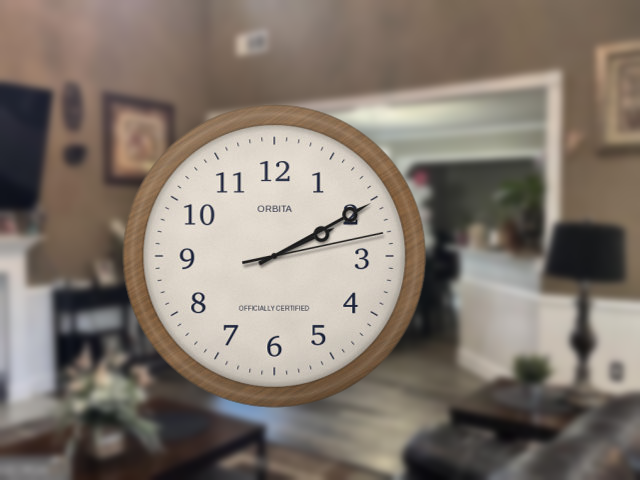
2:10:13
